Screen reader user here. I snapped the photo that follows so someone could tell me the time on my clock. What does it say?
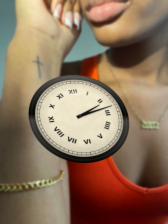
2:13
